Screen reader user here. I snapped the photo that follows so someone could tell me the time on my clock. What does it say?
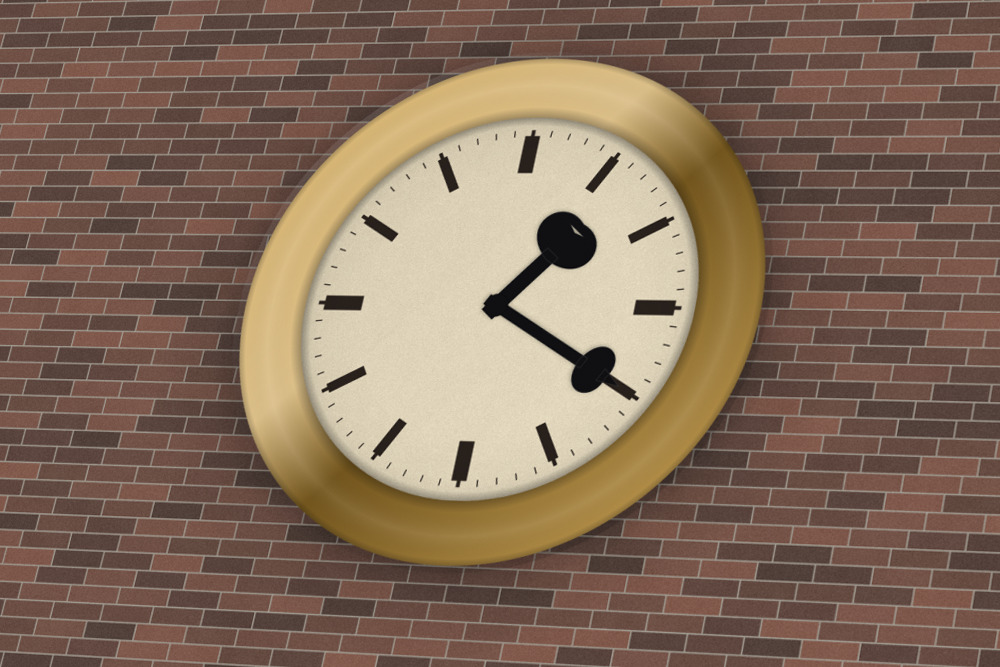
1:20
